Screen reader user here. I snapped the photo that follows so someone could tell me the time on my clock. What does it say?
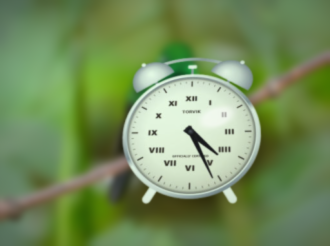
4:26
